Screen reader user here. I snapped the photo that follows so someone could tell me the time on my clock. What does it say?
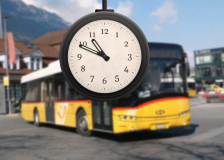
10:49
